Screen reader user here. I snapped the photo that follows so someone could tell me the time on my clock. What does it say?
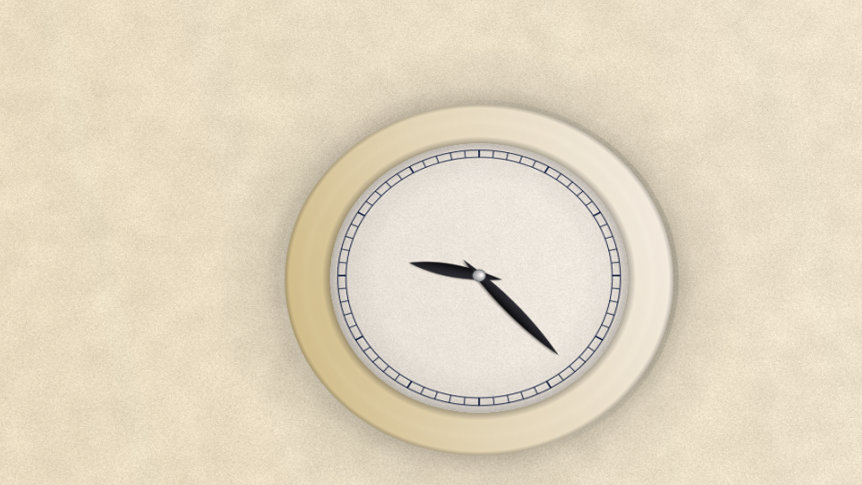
9:23
